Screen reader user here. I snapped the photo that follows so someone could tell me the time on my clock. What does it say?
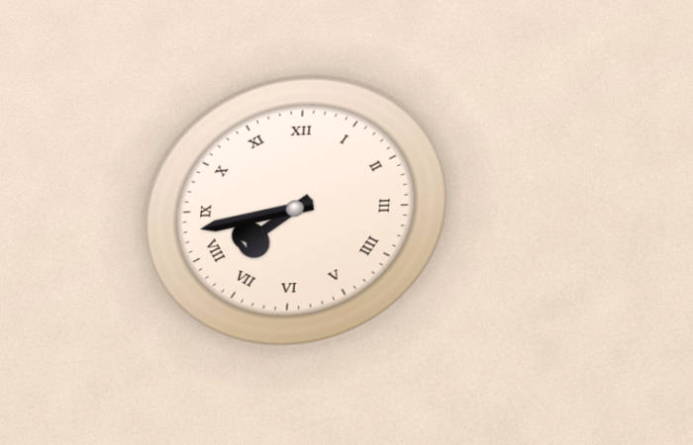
7:43
